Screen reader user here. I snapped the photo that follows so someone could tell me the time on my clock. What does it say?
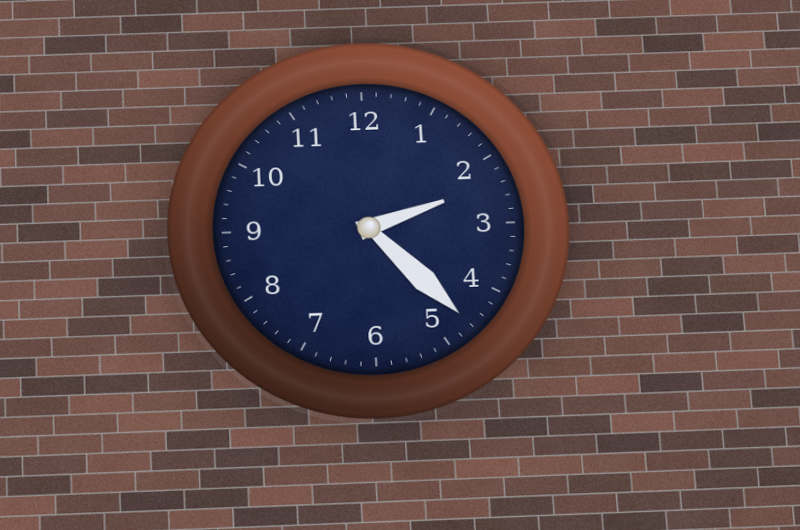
2:23
